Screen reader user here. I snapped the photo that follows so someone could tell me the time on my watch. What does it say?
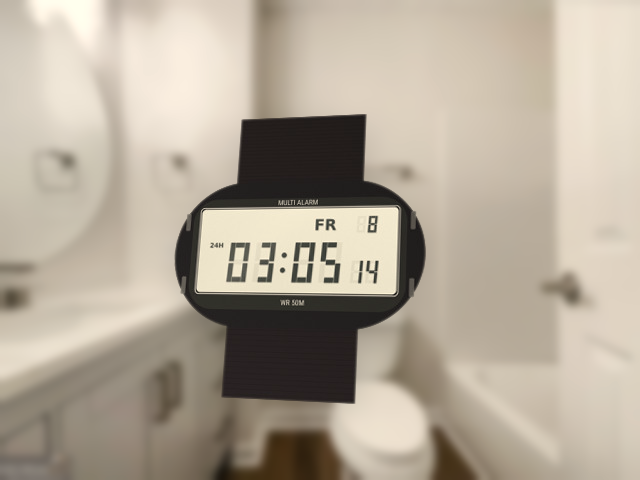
3:05:14
